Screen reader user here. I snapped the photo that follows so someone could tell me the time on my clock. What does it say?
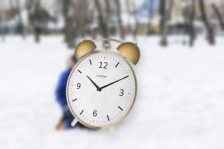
10:10
